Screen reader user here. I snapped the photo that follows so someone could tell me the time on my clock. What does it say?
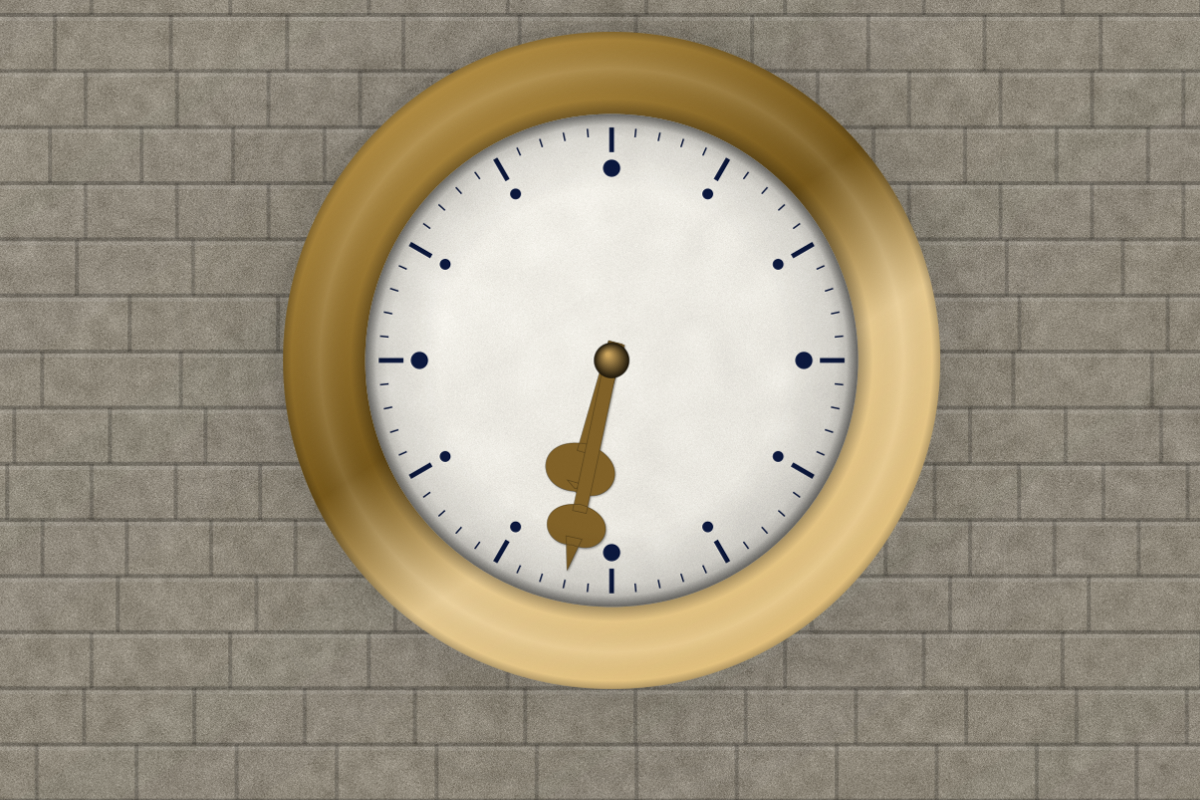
6:32
